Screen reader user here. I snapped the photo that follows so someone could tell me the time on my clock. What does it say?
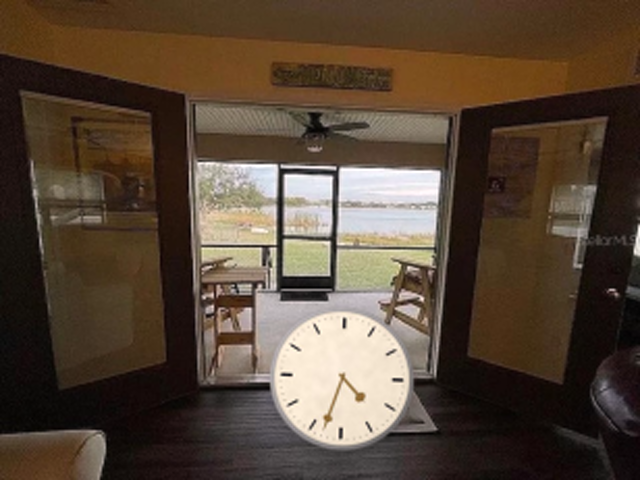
4:33
